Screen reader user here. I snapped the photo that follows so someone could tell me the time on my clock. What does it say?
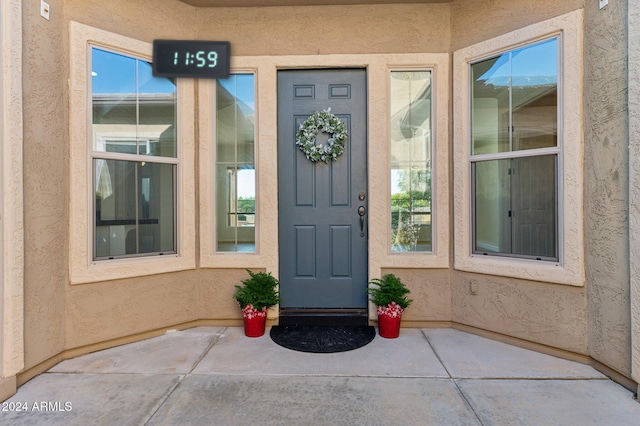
11:59
